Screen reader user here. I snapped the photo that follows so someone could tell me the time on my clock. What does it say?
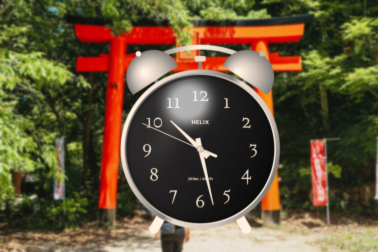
10:27:49
